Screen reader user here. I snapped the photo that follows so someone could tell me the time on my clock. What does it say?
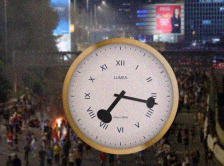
7:17
